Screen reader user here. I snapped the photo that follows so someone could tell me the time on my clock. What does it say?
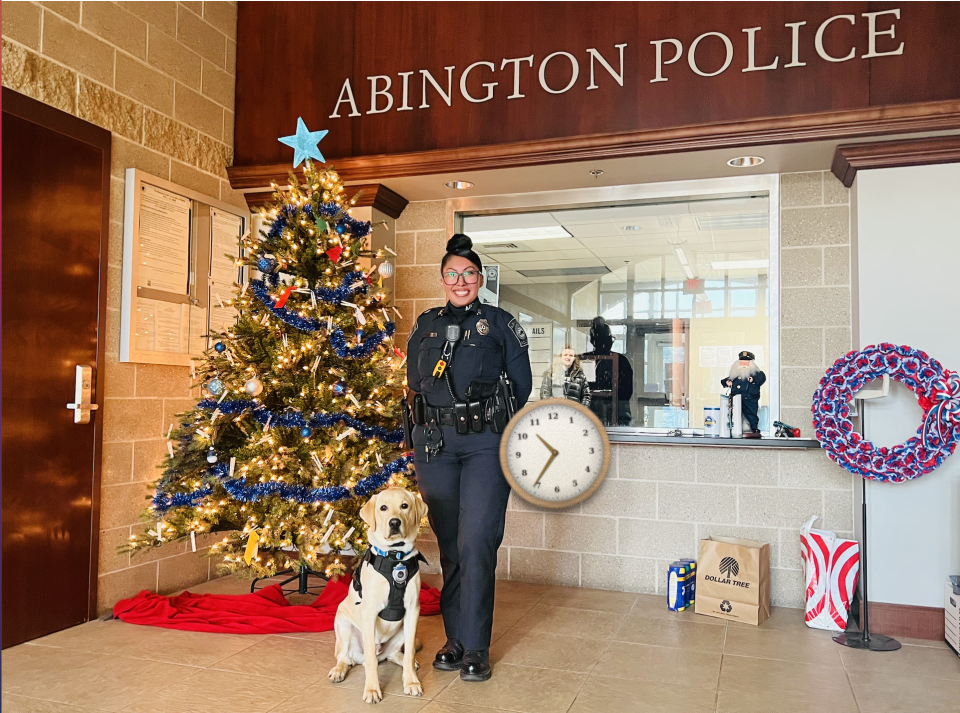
10:36
